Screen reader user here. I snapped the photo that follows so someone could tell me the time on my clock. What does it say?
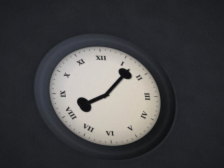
8:07
